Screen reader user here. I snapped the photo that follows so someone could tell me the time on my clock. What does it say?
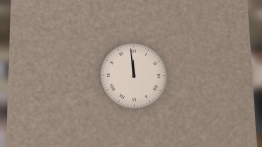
11:59
